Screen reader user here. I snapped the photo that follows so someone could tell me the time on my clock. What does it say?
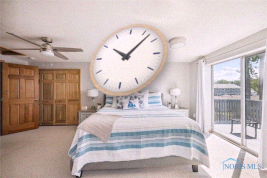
10:07
